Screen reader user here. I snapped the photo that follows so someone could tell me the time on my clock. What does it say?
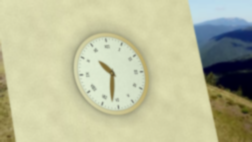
10:32
